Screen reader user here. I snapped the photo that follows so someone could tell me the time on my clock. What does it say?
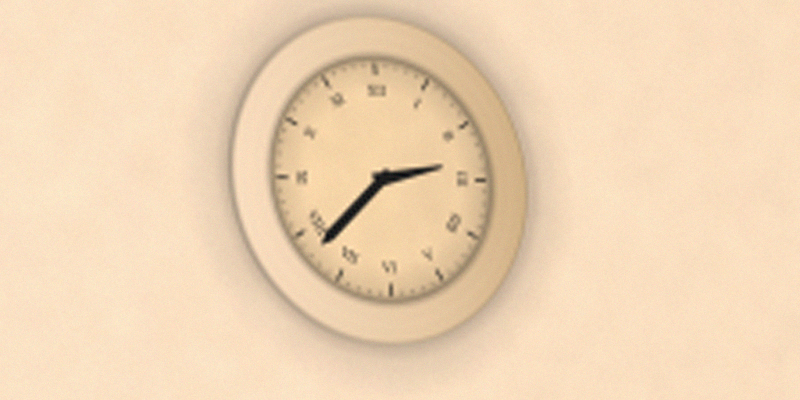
2:38
